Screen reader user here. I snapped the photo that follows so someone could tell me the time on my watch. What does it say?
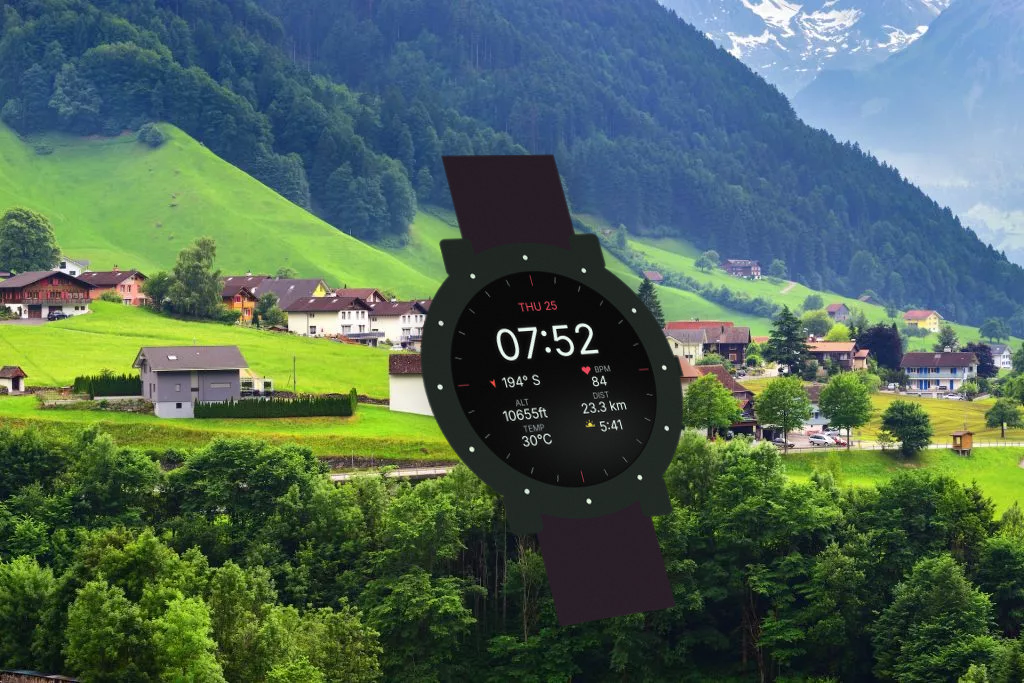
7:52
